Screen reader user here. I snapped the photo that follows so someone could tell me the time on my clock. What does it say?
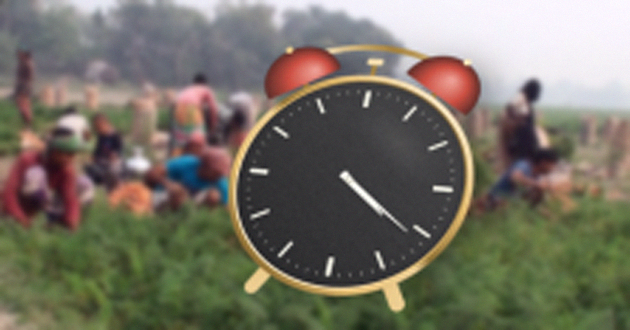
4:21
